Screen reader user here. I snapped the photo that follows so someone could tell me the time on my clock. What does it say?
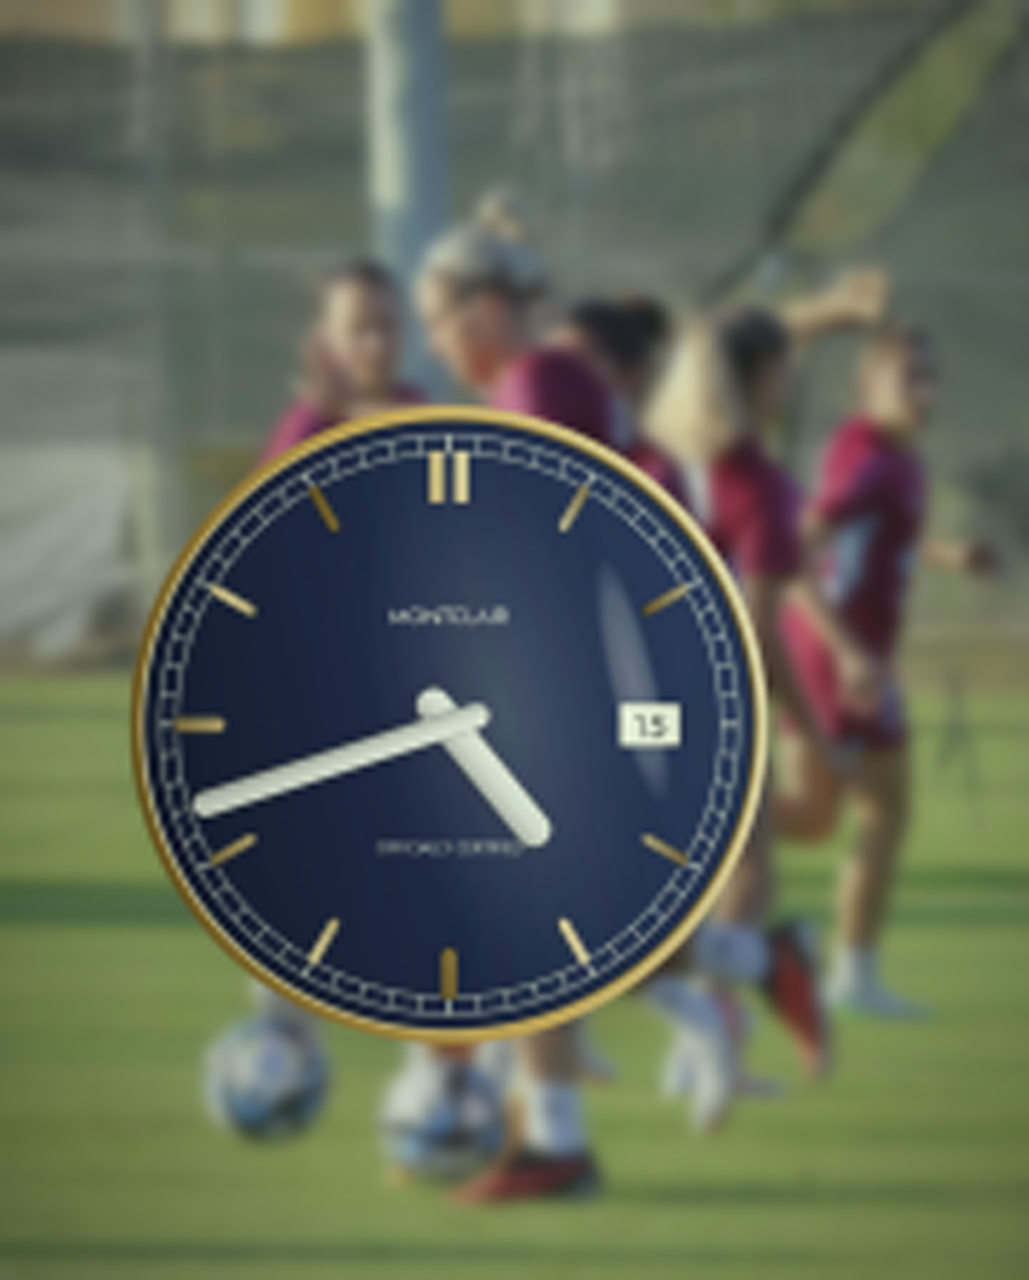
4:42
